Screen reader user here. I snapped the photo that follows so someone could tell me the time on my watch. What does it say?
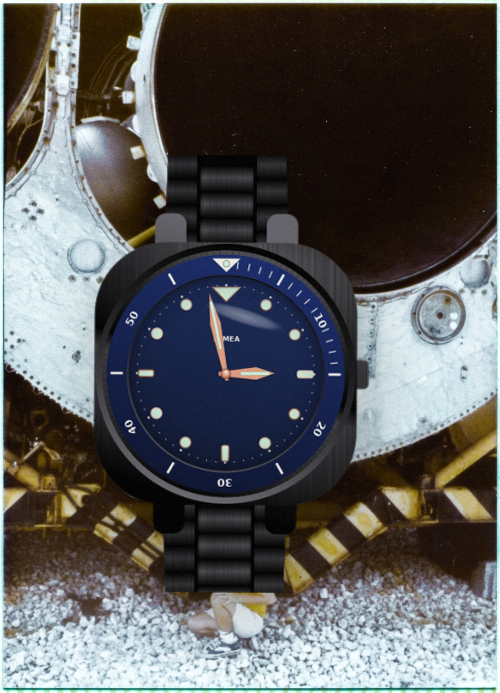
2:58
